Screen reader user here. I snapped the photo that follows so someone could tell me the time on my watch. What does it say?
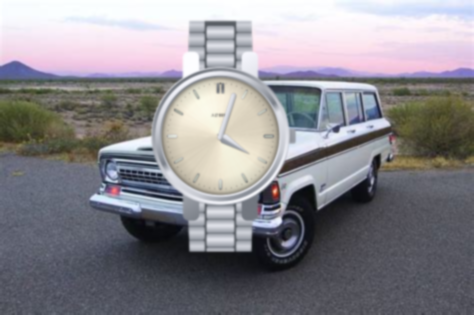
4:03
